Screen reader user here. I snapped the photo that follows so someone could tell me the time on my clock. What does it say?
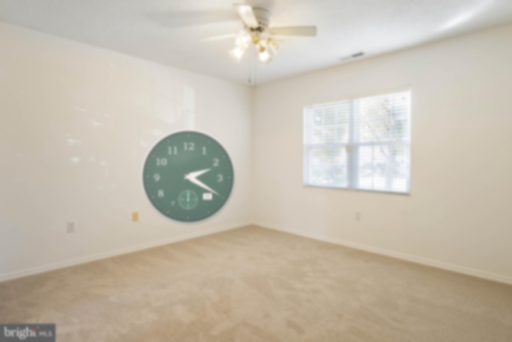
2:20
